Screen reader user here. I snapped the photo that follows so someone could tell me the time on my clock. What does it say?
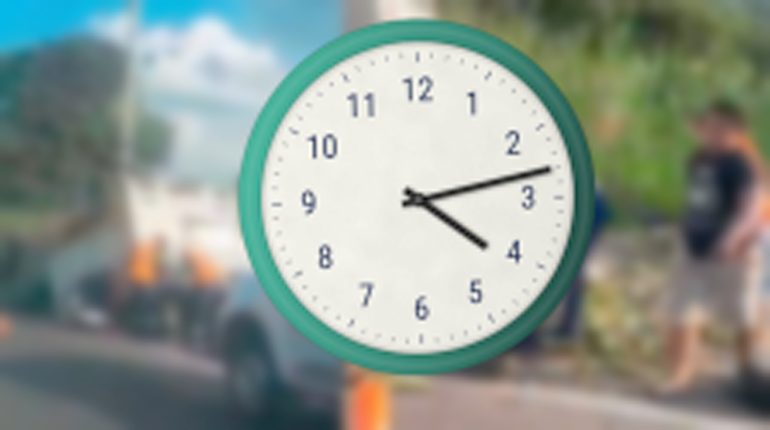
4:13
